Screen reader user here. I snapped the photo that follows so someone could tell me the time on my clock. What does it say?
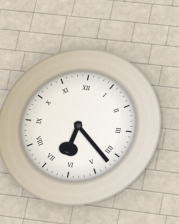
6:22
